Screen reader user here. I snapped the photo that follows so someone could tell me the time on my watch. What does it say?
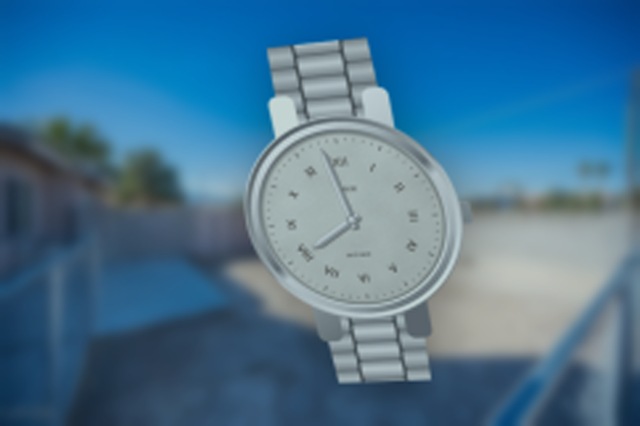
7:58
